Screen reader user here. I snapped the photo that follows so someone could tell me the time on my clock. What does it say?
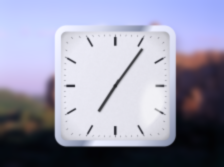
7:06
